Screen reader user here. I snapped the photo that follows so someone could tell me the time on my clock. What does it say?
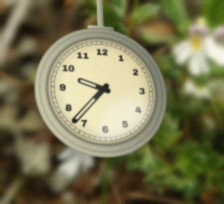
9:37
